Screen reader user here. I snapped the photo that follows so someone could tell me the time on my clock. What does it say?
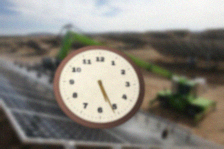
5:26
